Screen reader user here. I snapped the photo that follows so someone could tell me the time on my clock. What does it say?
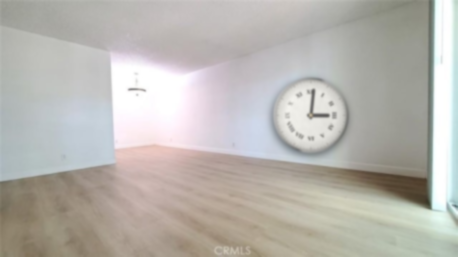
3:01
